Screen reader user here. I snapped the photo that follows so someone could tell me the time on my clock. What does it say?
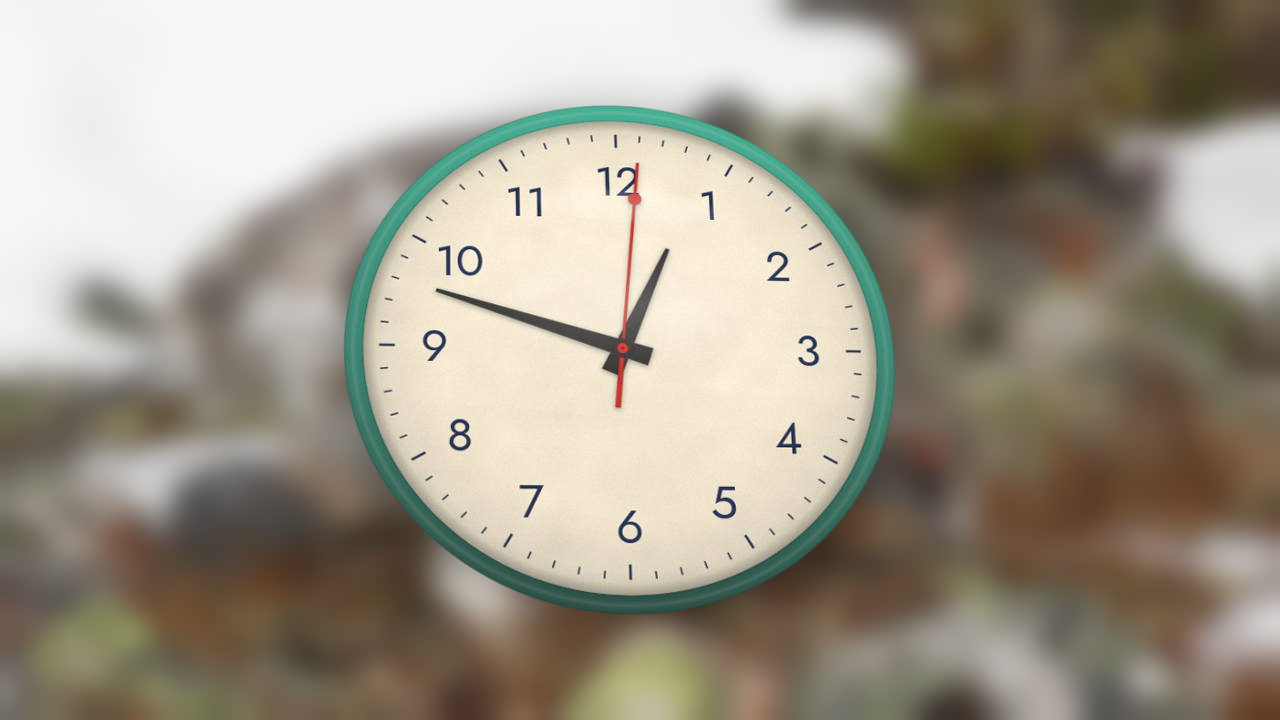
12:48:01
